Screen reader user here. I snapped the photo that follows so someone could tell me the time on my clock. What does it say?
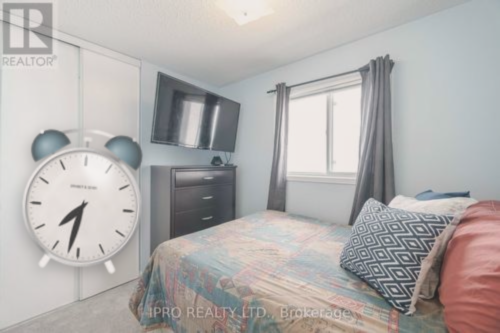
7:32
